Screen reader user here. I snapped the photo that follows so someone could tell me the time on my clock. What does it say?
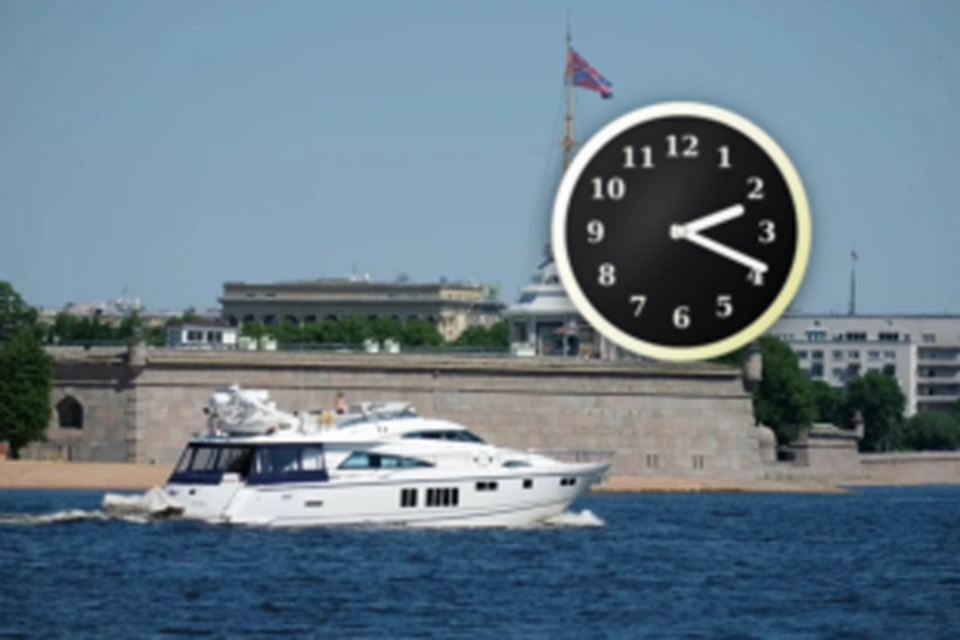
2:19
